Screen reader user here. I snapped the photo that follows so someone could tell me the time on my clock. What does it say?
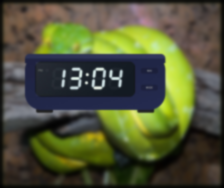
13:04
